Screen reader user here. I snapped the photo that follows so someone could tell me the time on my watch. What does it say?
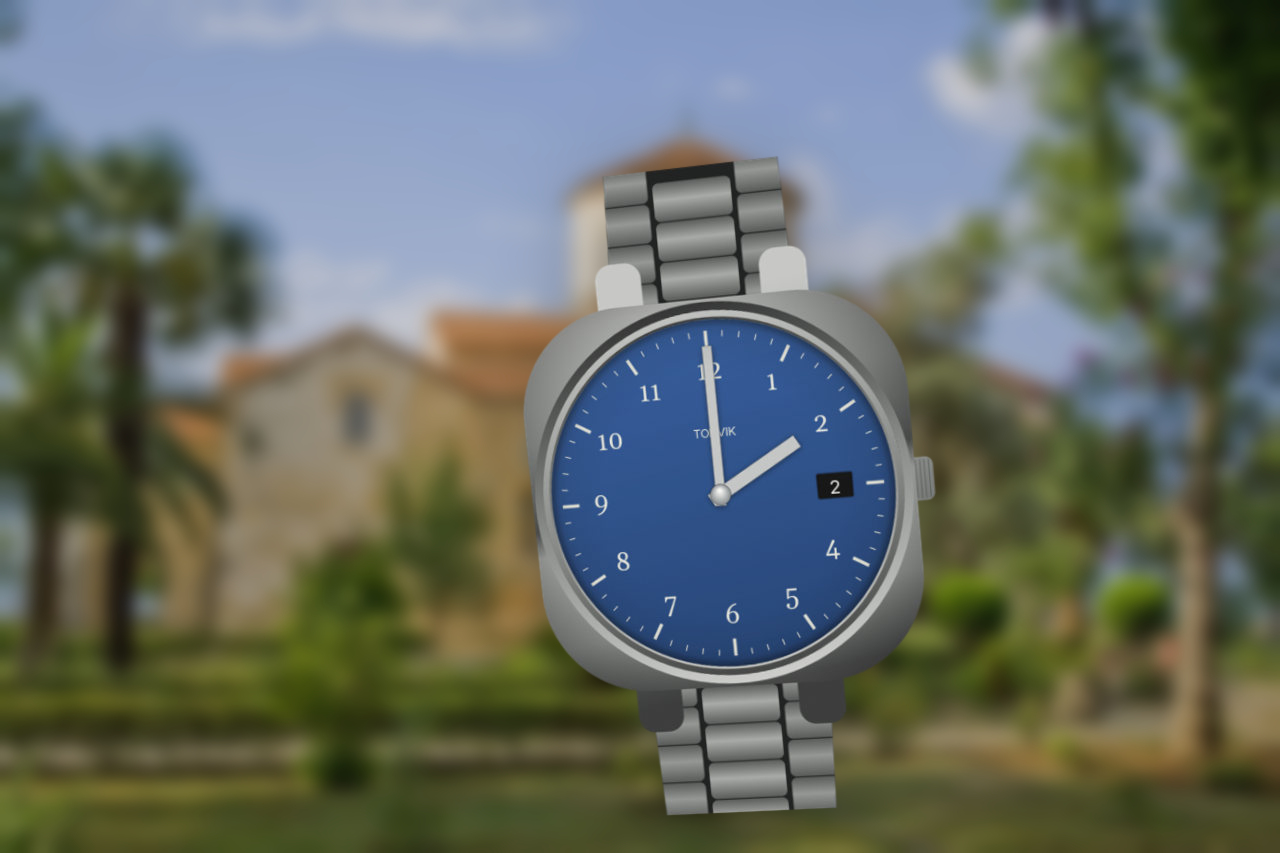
2:00
